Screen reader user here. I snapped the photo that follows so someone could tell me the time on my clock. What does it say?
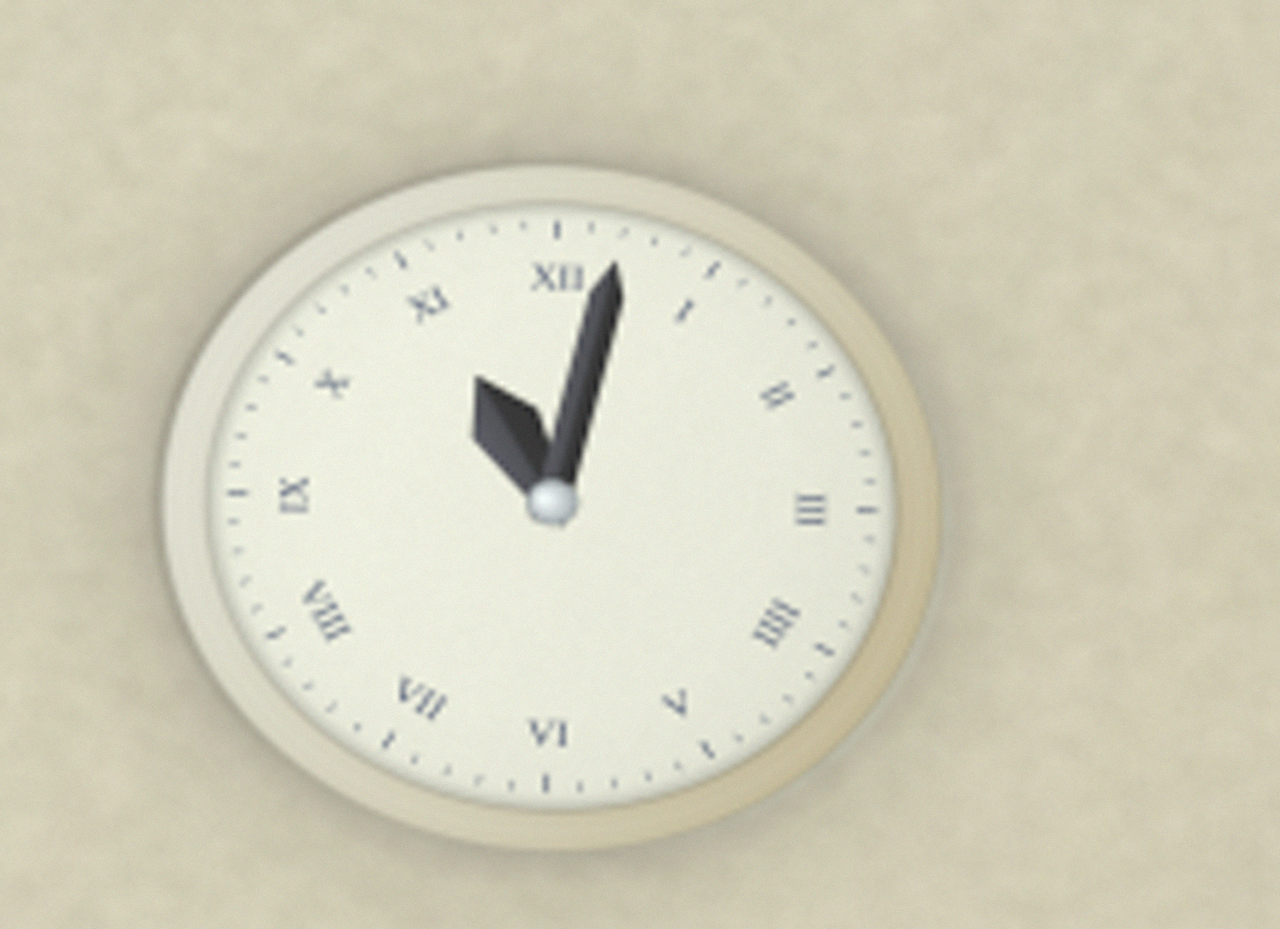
11:02
